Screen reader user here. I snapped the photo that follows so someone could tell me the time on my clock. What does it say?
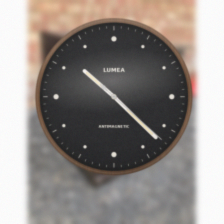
10:22:22
